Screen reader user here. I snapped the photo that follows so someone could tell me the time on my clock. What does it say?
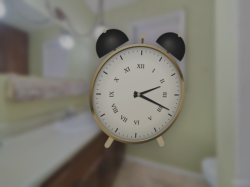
2:19
